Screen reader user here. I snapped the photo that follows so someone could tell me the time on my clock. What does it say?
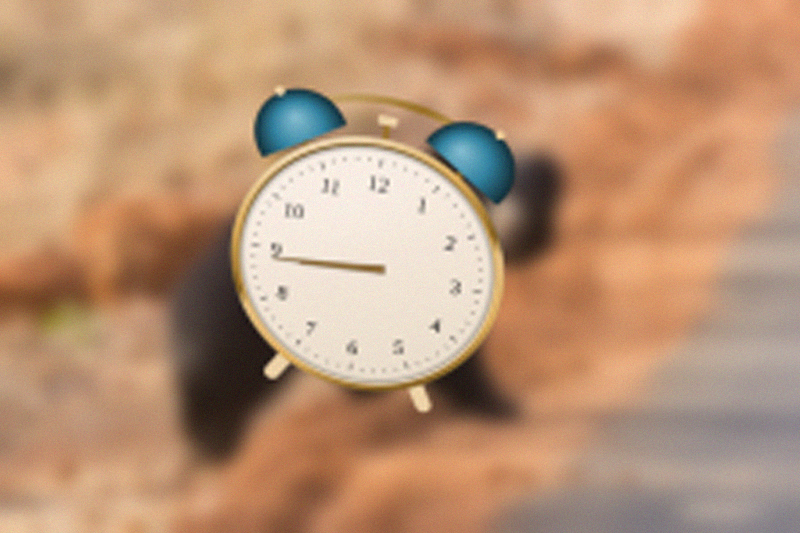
8:44
